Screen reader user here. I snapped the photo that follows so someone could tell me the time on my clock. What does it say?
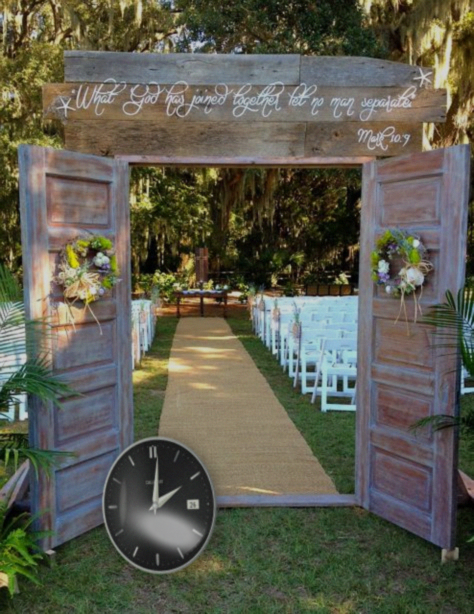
2:01
